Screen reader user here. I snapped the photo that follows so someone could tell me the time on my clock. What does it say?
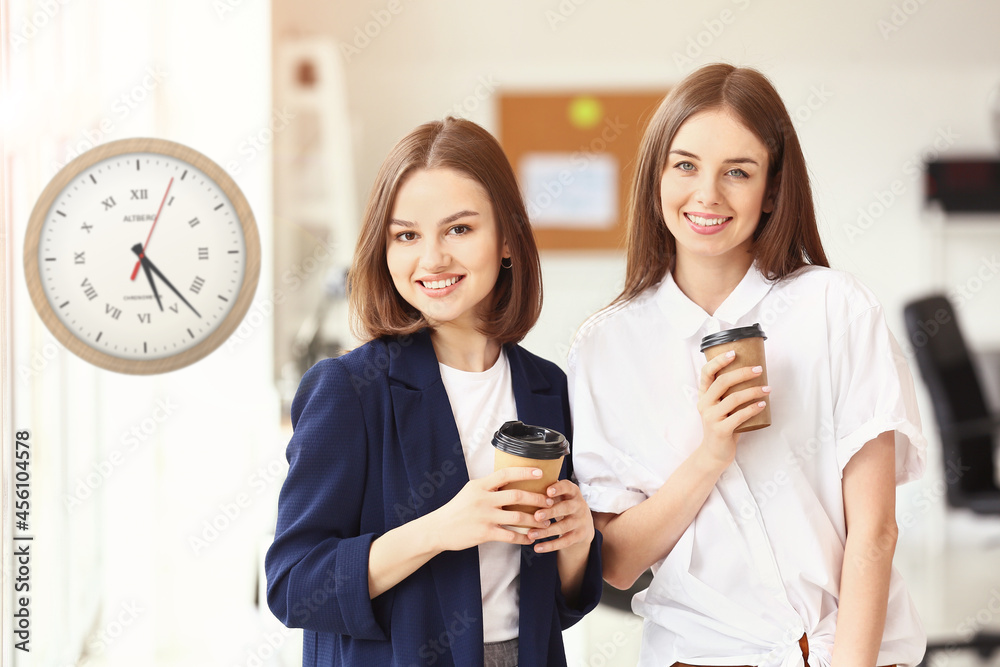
5:23:04
